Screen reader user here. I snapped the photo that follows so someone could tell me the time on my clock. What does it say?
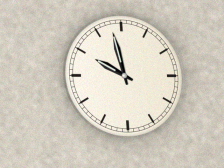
9:58
